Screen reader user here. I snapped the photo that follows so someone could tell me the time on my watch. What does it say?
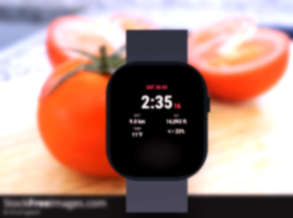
2:35
